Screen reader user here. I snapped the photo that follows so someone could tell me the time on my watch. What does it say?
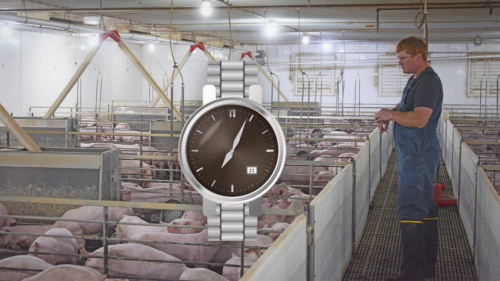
7:04
